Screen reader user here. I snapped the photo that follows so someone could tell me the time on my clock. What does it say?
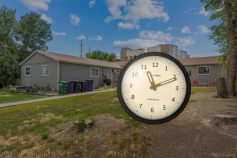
11:11
